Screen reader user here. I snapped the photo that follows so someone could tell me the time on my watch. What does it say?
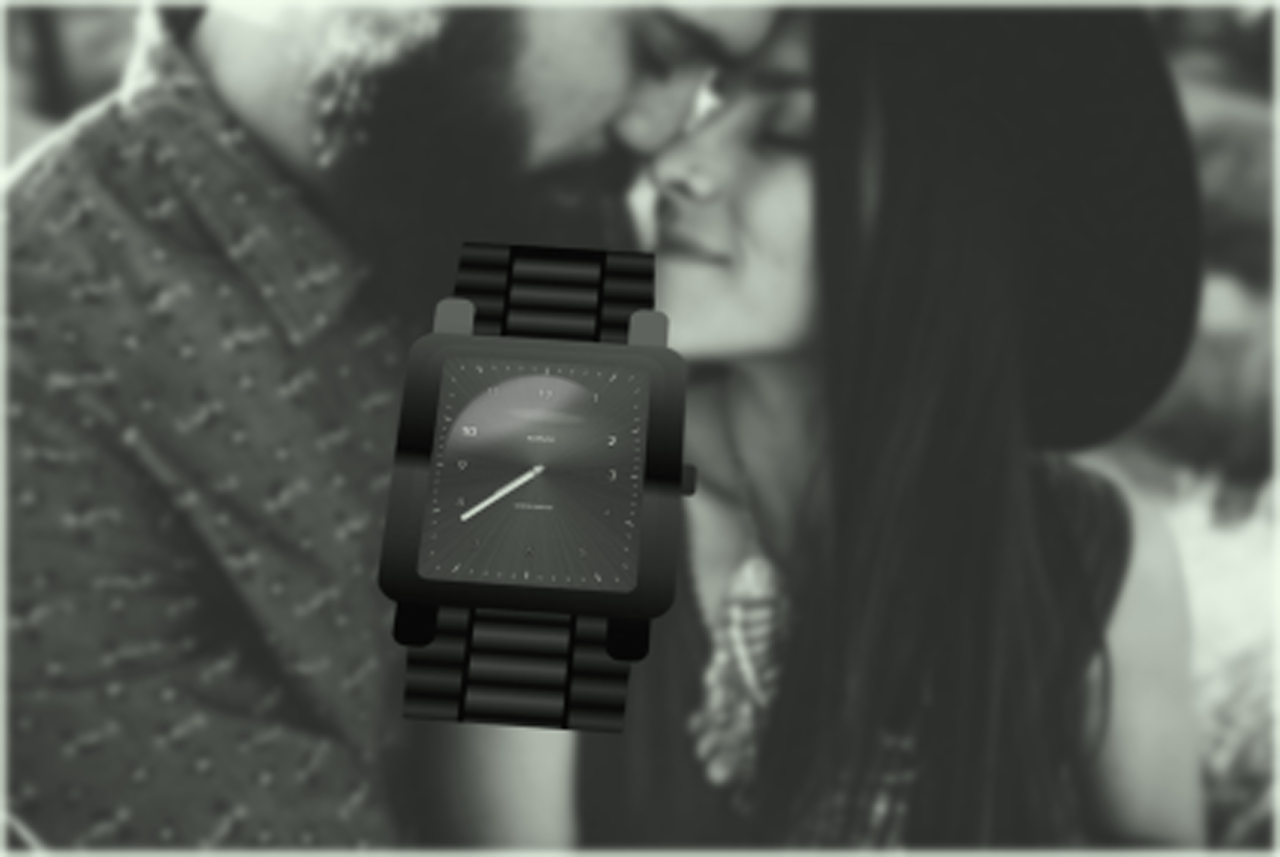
7:38
